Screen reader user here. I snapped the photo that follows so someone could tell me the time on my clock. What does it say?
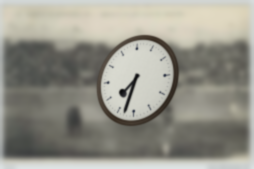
7:33
